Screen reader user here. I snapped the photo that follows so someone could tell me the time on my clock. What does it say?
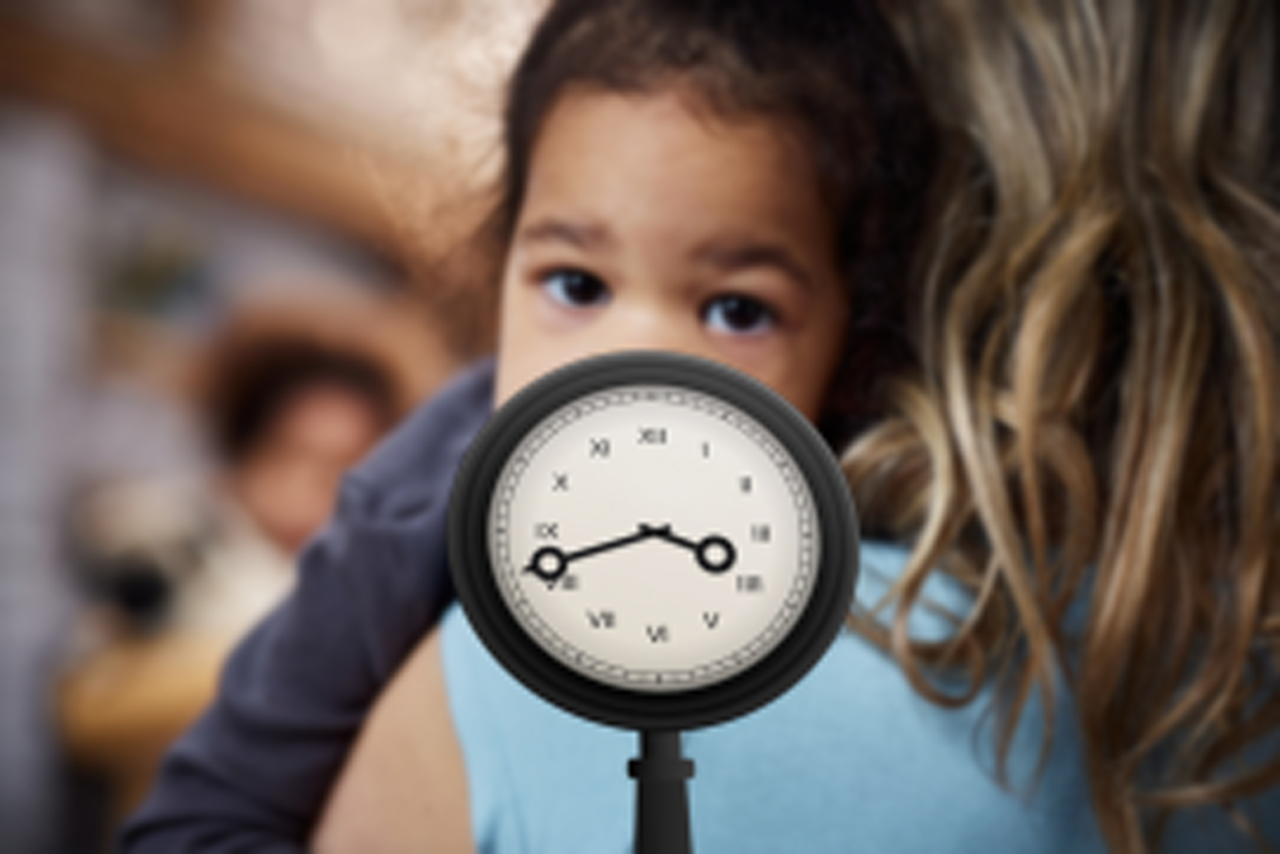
3:42
